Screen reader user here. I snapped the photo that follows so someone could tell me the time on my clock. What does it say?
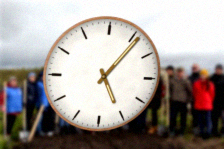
5:06
